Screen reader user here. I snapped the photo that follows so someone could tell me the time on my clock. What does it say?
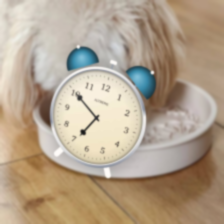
6:50
